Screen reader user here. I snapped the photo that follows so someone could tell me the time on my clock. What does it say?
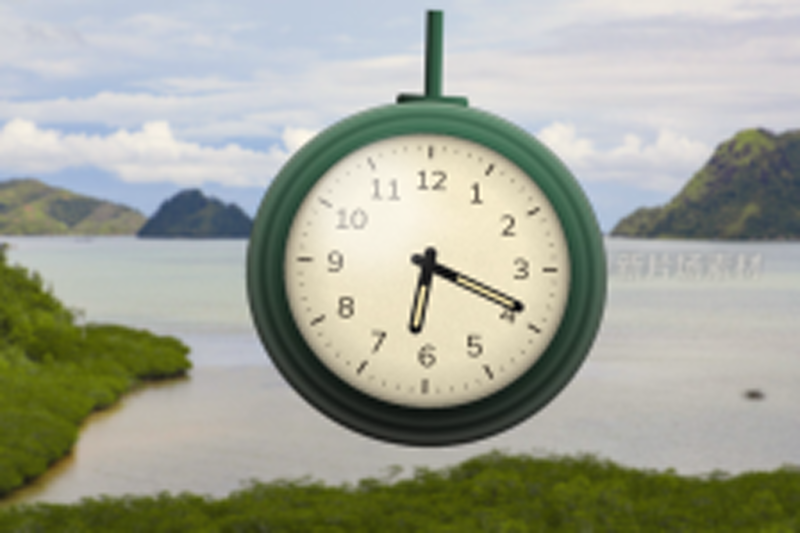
6:19
